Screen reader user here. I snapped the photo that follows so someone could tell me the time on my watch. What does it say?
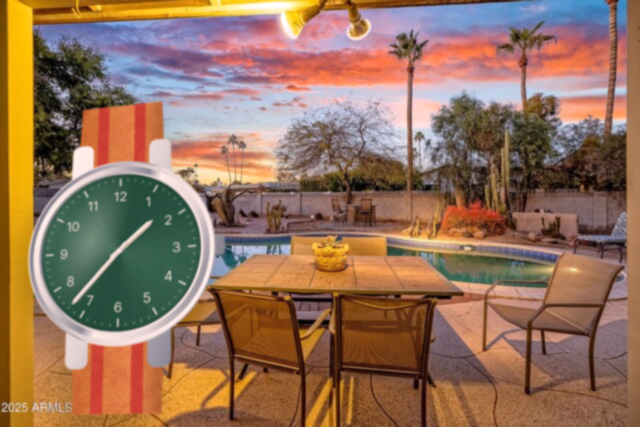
1:37
